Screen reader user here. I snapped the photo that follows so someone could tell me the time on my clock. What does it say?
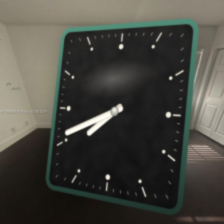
7:41
